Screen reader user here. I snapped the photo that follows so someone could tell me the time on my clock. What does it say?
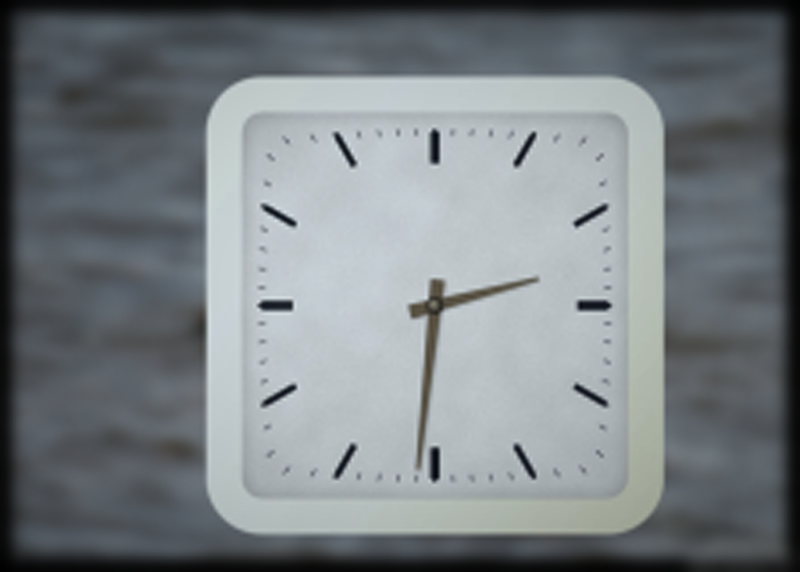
2:31
